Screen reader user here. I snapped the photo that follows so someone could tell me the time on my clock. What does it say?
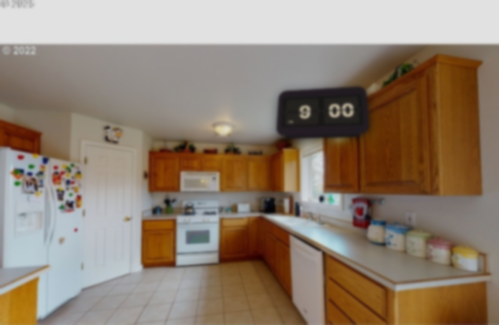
9:00
